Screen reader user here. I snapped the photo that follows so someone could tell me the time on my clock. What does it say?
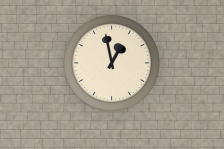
12:58
